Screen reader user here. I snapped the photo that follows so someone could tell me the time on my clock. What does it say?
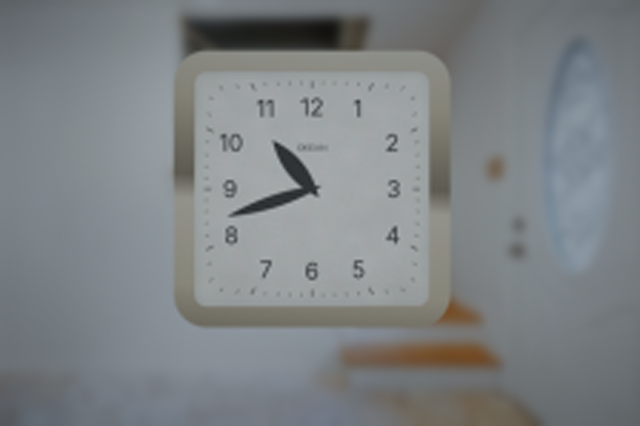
10:42
